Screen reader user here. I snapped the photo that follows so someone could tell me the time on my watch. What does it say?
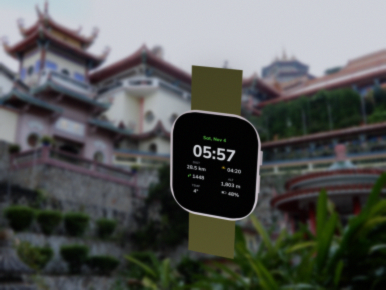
5:57
